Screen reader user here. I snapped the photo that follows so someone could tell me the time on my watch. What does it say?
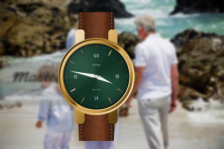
3:47
